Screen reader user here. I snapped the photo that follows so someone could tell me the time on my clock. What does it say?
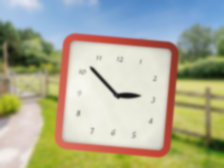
2:52
